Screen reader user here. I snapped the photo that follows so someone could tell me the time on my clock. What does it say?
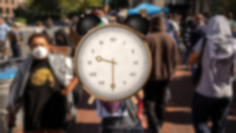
9:30
